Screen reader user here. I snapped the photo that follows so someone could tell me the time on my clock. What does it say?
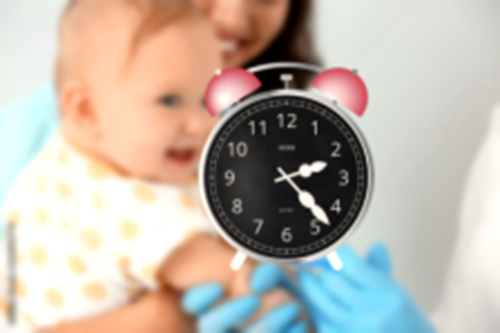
2:23
